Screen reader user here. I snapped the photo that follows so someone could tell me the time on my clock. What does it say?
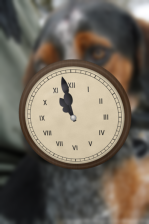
10:58
